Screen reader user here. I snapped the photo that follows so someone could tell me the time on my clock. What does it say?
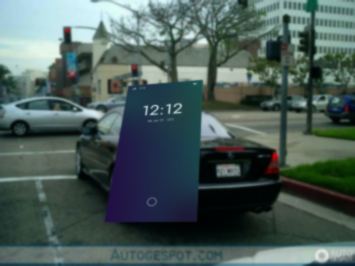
12:12
